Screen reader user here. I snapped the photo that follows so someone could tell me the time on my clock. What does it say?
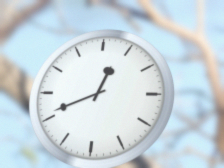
12:41
